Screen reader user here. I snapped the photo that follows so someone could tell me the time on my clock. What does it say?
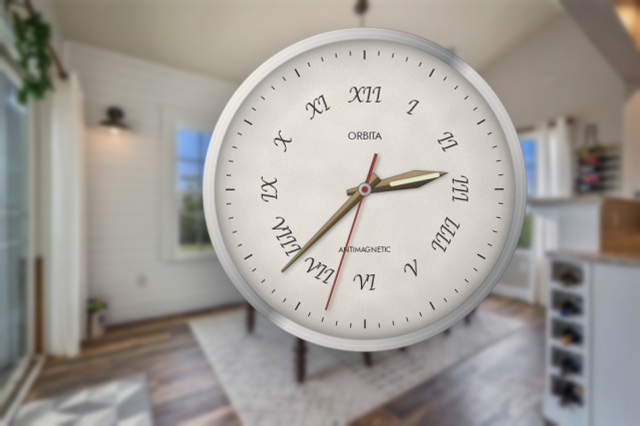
2:37:33
